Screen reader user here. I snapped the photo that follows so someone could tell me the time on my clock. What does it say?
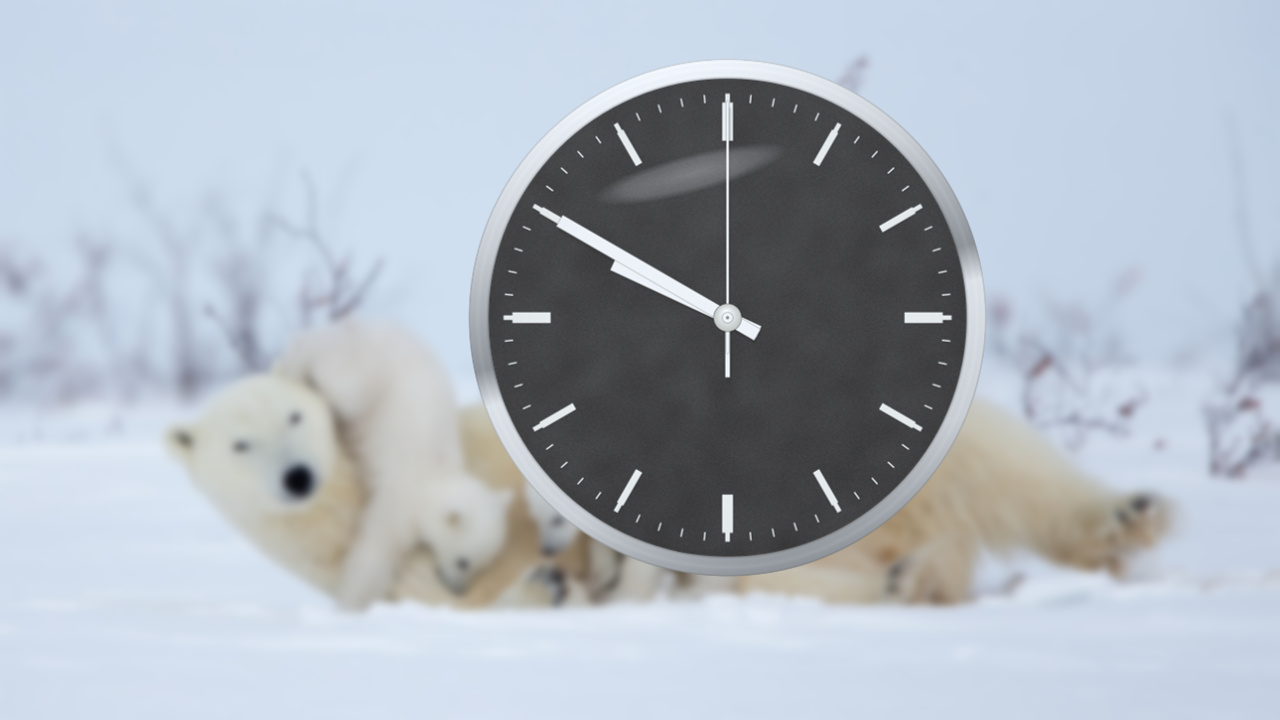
9:50:00
